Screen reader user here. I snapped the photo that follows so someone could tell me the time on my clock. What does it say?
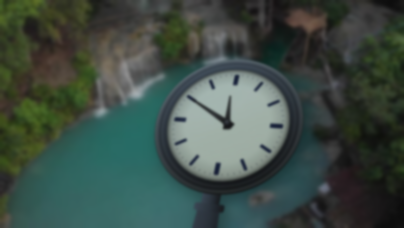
11:50
